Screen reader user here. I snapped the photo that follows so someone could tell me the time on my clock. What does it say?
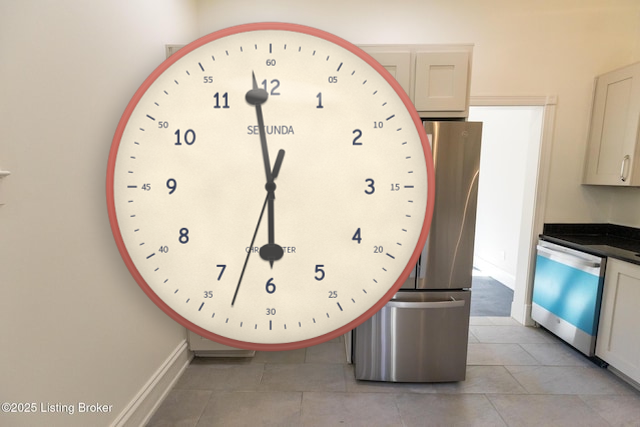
5:58:33
